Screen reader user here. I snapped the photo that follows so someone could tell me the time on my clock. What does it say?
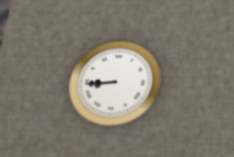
8:44
